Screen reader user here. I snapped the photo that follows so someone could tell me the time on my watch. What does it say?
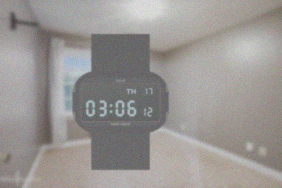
3:06:12
